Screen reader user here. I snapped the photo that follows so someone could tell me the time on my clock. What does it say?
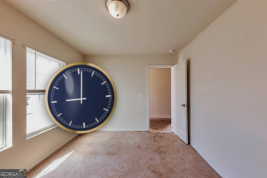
9:01
